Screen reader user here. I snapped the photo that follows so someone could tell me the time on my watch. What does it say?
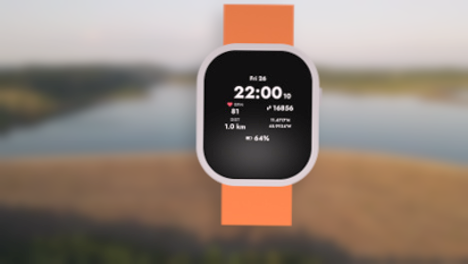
22:00
